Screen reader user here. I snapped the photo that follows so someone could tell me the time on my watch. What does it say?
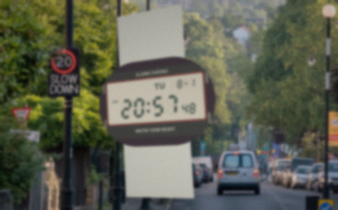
20:57
